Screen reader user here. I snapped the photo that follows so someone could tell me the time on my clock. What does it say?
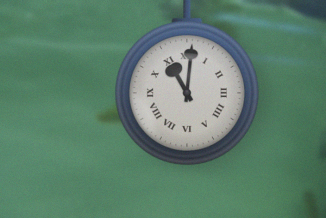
11:01
